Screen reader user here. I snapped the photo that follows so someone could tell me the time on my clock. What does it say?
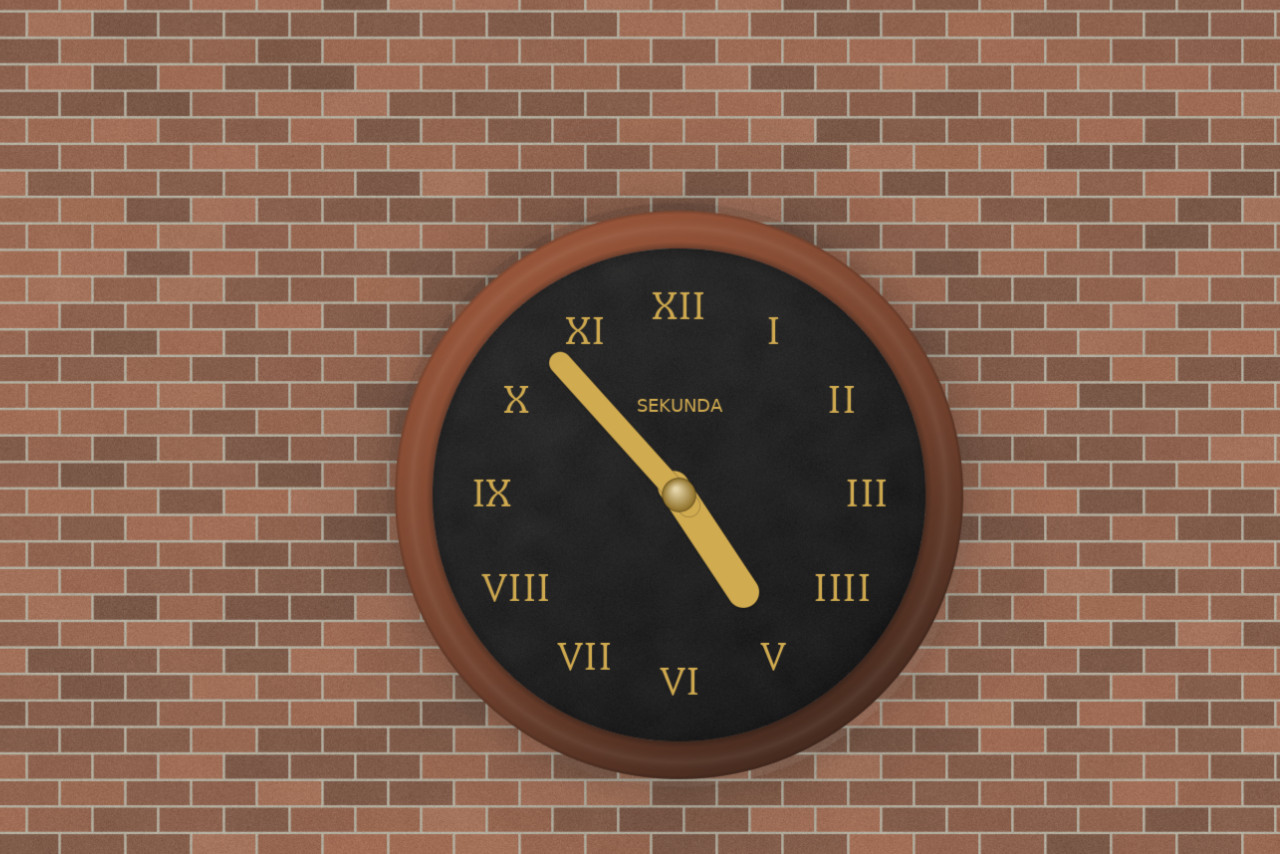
4:53
